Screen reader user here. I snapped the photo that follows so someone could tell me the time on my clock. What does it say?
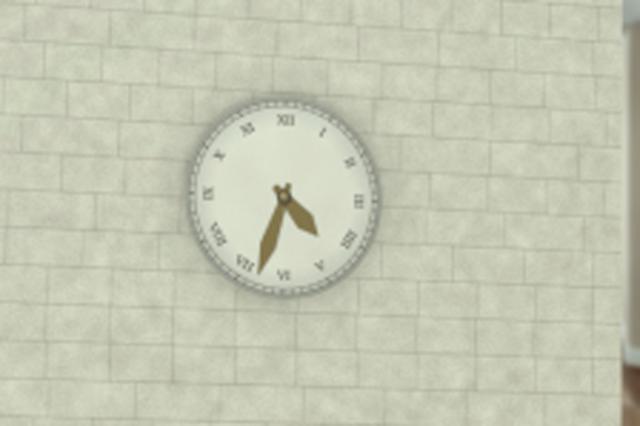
4:33
